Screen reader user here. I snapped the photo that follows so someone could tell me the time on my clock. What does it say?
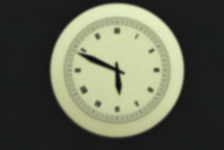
5:49
